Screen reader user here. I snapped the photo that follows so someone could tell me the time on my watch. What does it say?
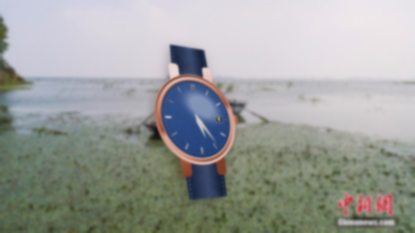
5:24
